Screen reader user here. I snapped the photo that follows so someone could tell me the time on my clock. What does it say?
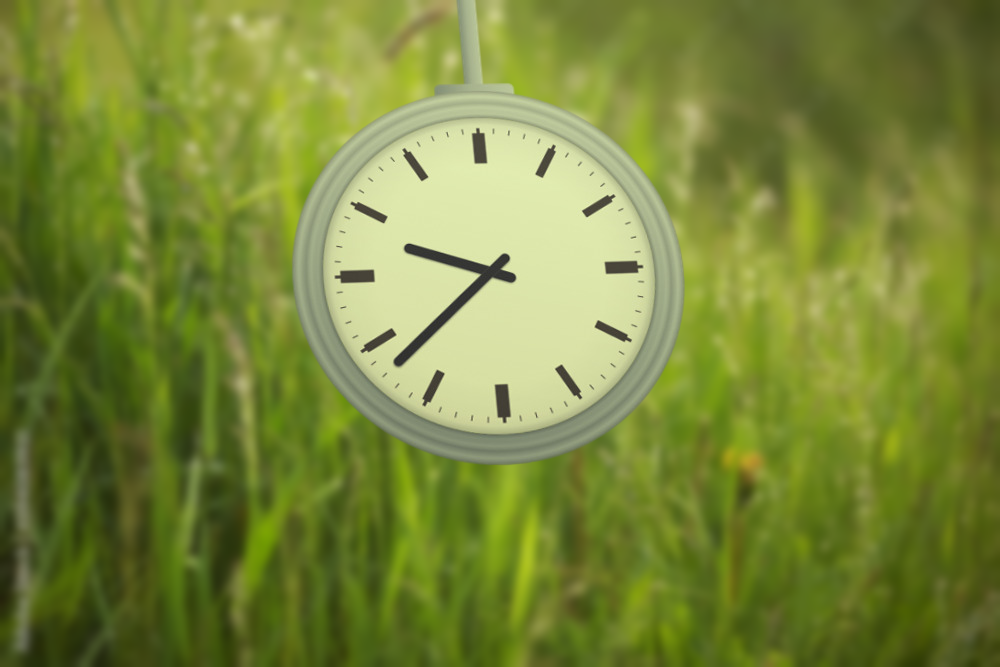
9:38
